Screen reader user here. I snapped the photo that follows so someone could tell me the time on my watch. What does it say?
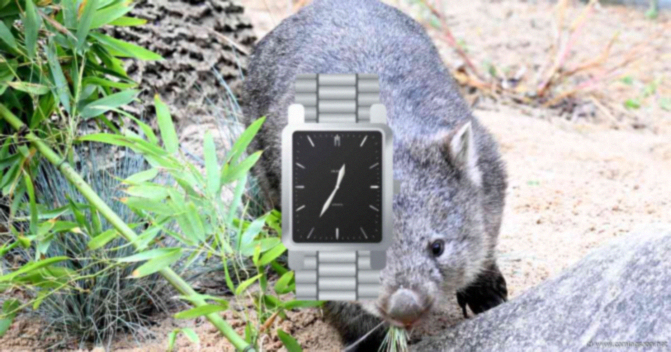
12:35
